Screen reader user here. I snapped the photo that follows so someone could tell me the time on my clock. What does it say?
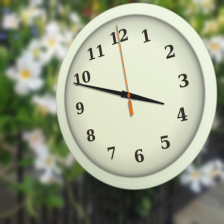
3:49:00
